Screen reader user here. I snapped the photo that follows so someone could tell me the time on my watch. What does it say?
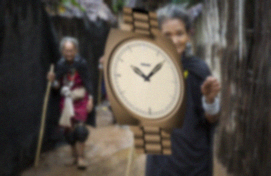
10:08
